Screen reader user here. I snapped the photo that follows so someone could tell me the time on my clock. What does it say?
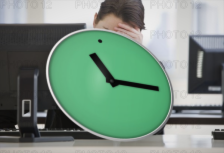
11:17
